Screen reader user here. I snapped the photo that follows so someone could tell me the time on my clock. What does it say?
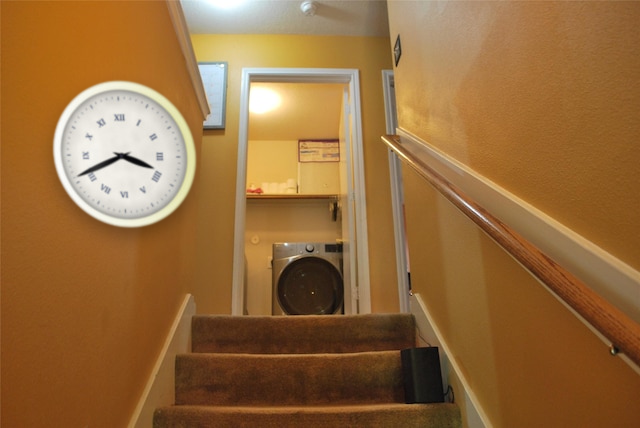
3:41
